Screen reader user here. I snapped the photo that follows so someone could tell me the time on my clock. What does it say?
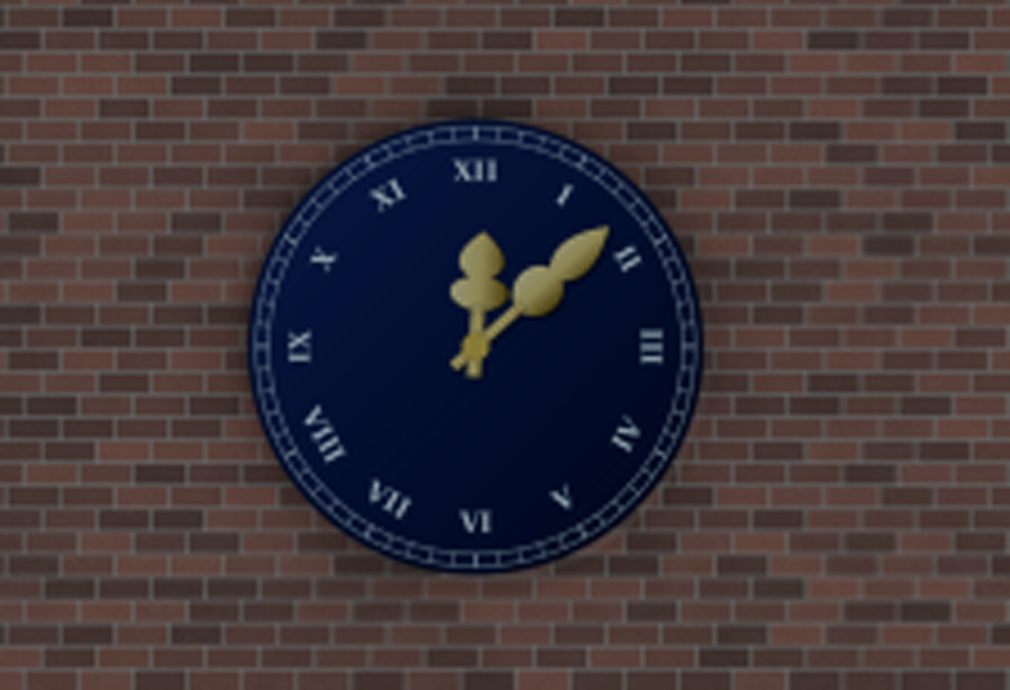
12:08
